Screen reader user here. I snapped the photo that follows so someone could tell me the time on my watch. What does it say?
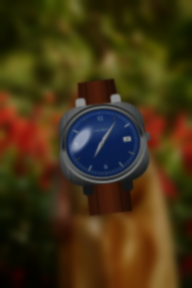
7:06
